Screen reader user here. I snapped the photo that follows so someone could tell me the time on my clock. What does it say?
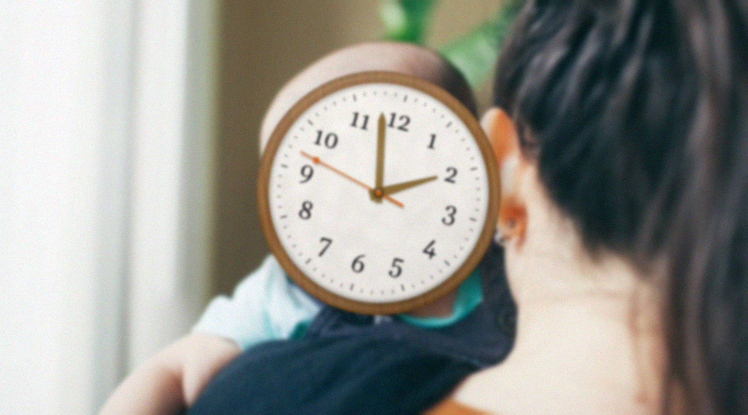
1:57:47
